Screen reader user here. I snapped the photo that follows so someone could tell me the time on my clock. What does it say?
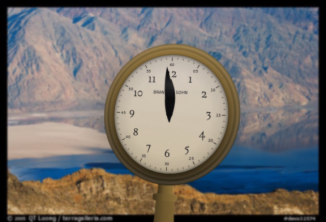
11:59
